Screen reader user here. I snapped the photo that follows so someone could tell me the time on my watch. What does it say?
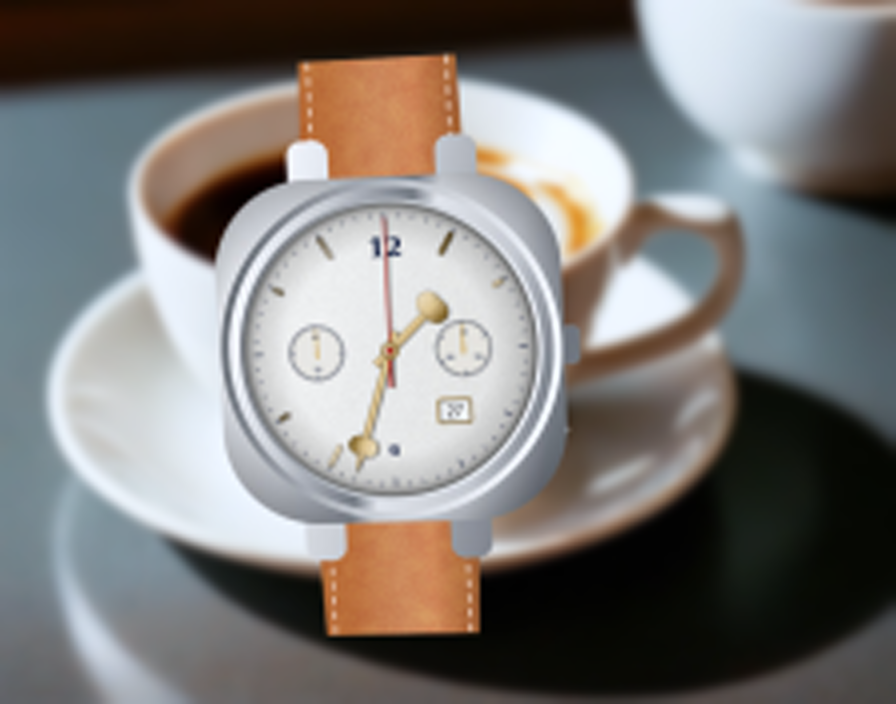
1:33
